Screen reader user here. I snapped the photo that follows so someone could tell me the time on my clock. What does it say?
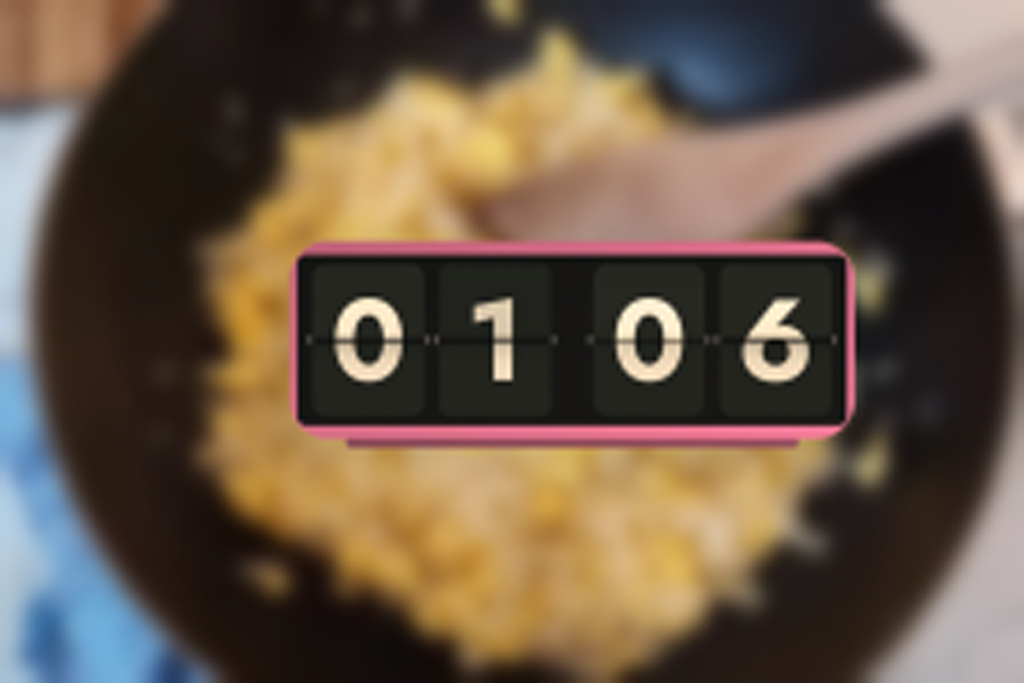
1:06
